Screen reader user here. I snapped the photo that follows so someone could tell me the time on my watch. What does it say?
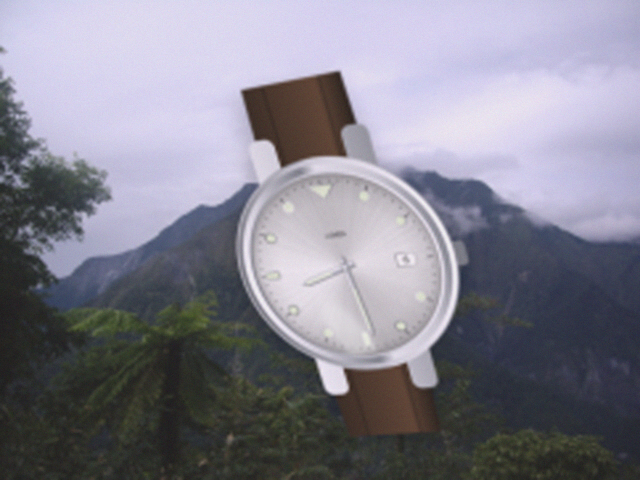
8:29
